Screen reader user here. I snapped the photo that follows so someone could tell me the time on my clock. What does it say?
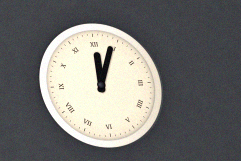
12:04
